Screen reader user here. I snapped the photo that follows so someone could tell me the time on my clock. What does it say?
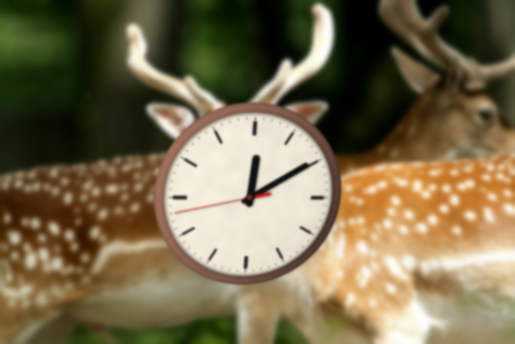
12:09:43
